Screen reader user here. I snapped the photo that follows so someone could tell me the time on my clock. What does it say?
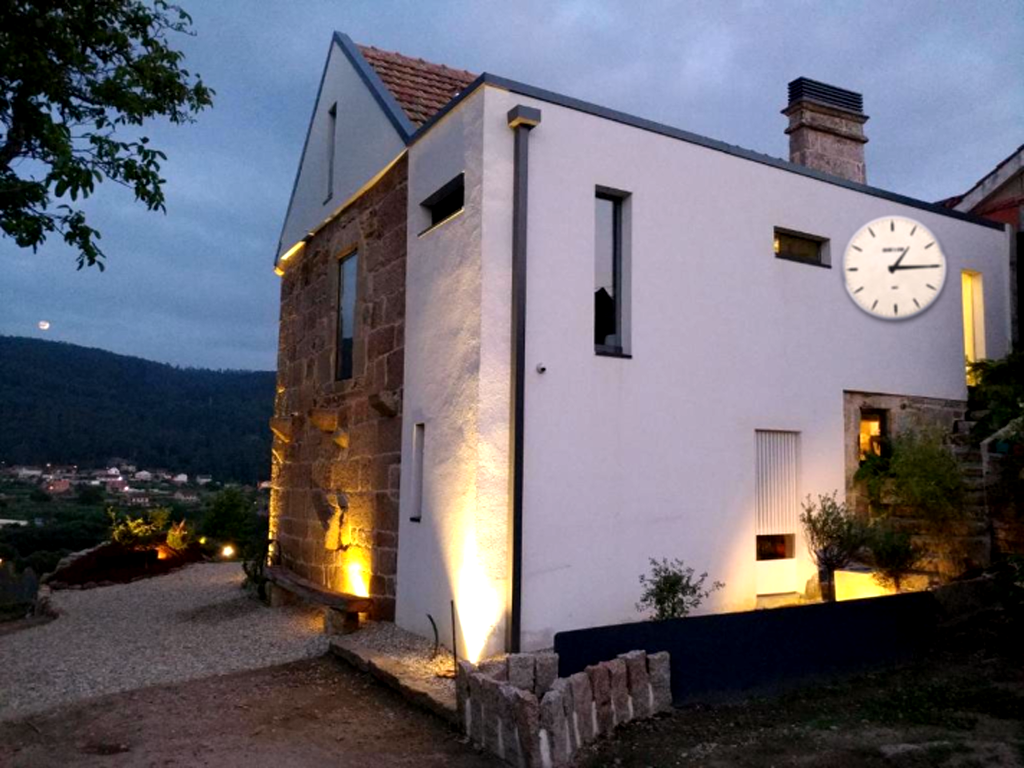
1:15
